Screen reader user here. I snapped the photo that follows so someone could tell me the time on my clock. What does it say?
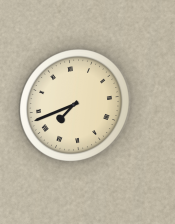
7:43
